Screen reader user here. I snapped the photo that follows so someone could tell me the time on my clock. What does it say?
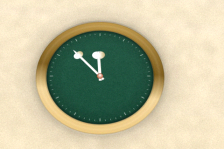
11:53
